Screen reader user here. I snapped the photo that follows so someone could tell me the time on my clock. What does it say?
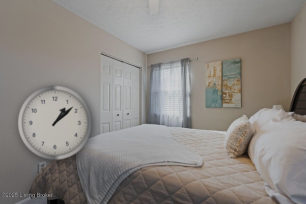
1:08
